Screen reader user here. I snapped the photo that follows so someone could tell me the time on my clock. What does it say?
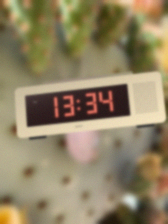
13:34
